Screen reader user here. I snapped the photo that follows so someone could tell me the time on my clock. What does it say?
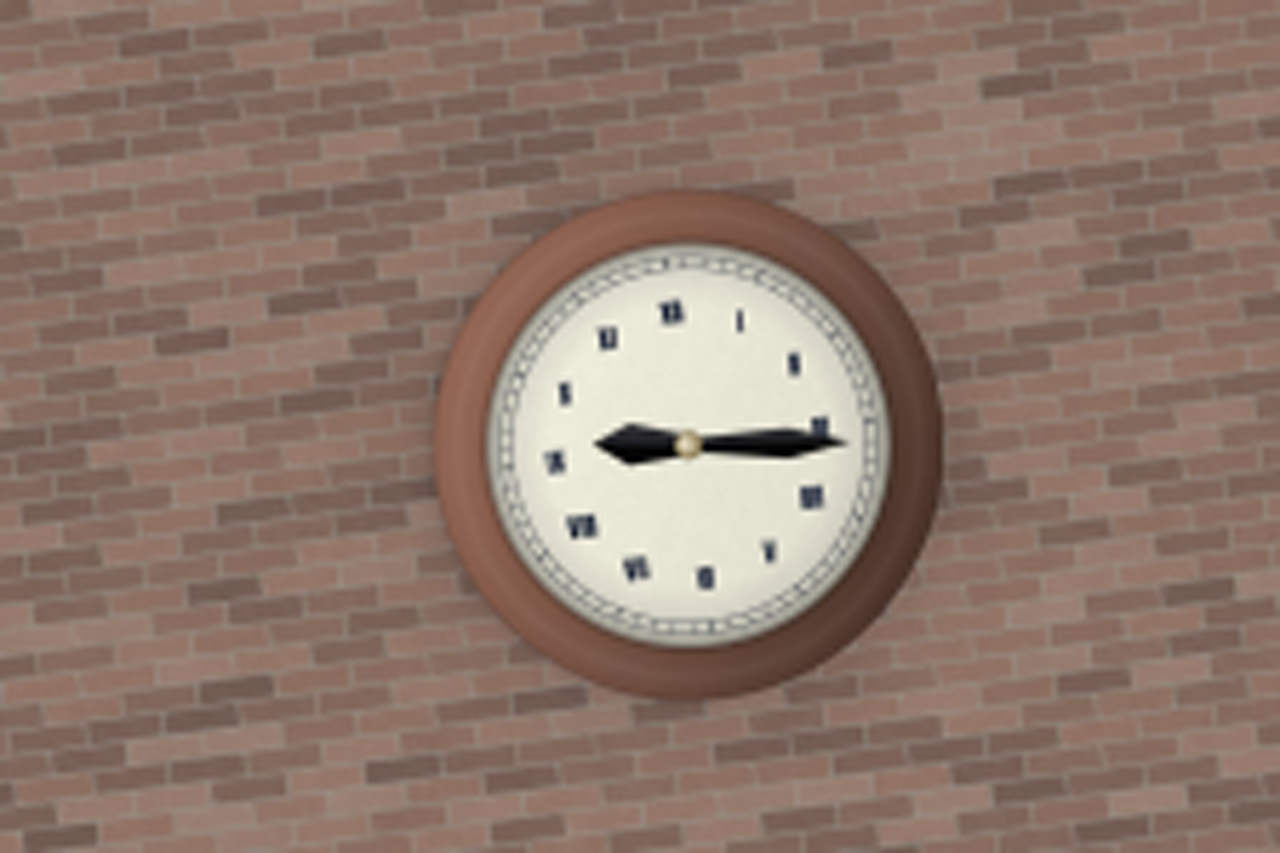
9:16
